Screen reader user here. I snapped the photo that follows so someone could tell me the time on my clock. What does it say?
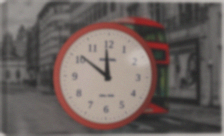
11:51
